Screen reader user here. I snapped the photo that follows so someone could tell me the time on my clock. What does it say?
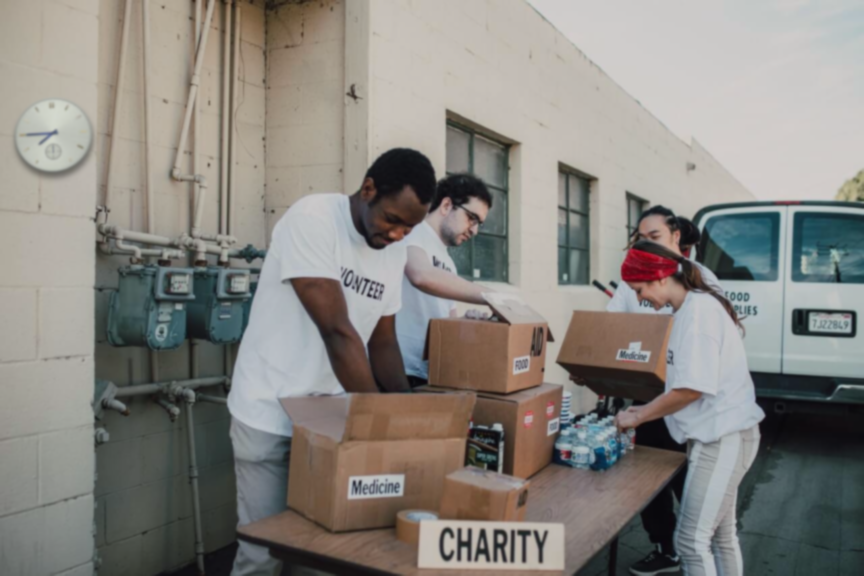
7:45
